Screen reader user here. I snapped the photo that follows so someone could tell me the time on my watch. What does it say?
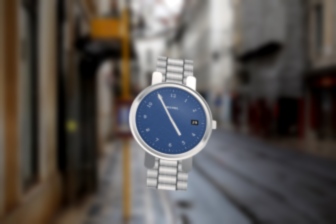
4:55
